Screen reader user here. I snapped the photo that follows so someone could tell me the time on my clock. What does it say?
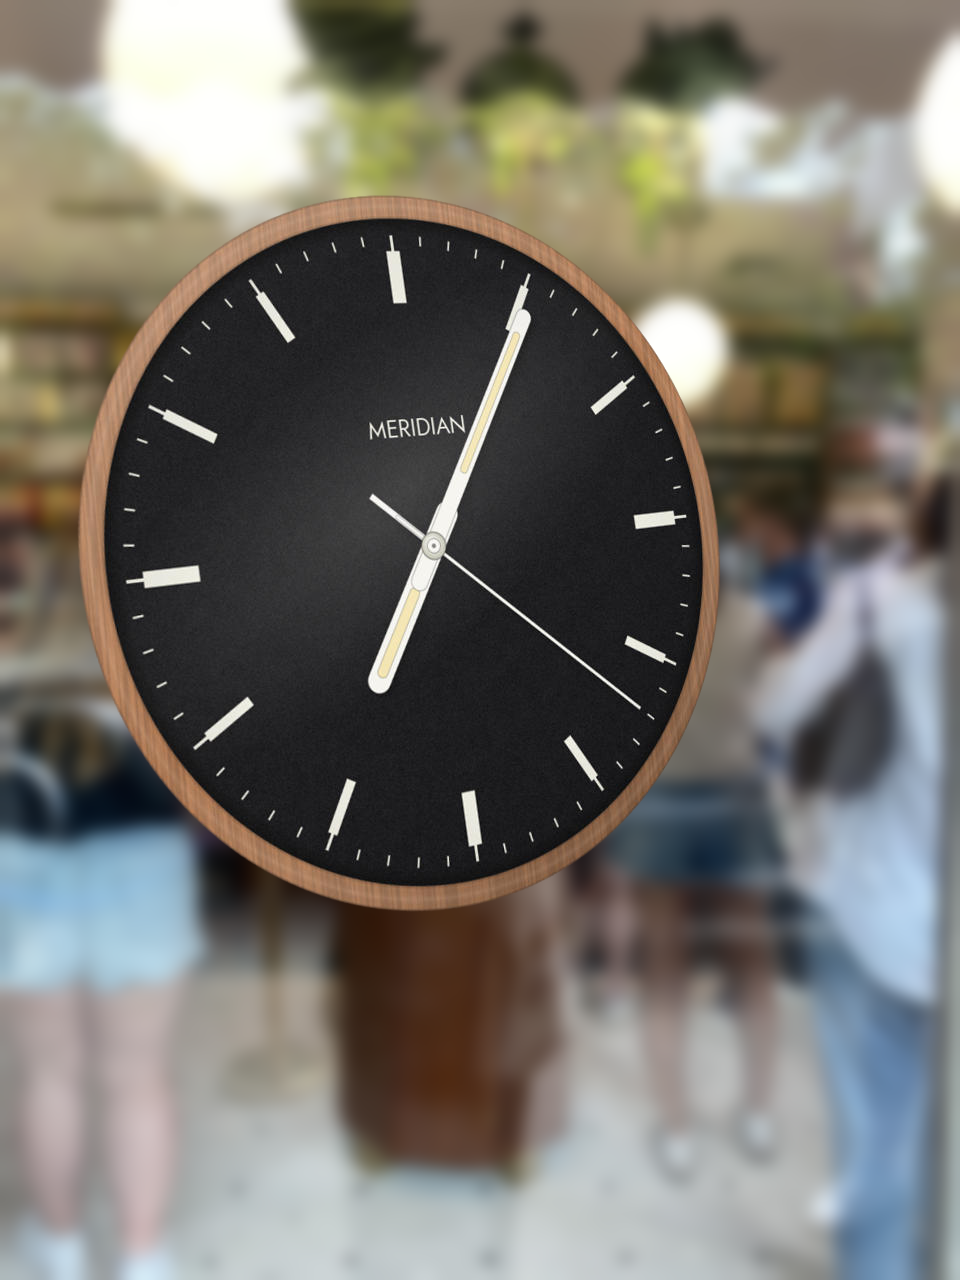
7:05:22
